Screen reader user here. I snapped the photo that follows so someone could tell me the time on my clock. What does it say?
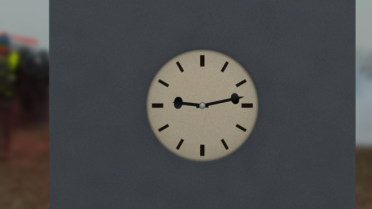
9:13
